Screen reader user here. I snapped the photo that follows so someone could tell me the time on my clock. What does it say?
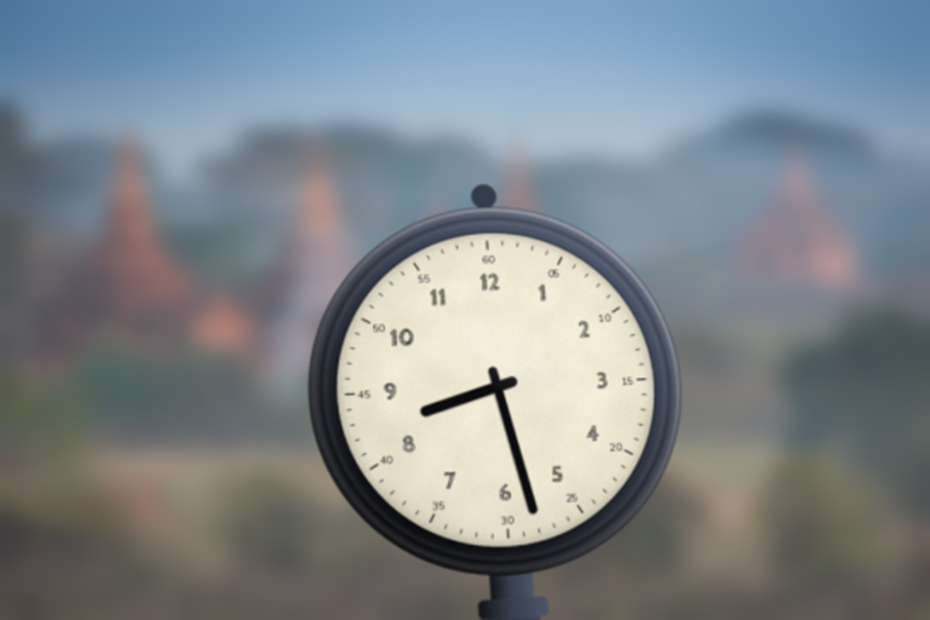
8:28
